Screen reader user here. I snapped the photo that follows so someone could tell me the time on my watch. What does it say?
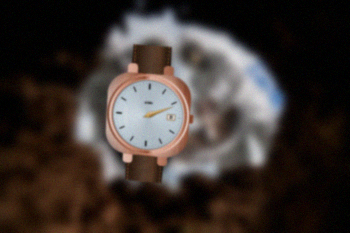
2:11
